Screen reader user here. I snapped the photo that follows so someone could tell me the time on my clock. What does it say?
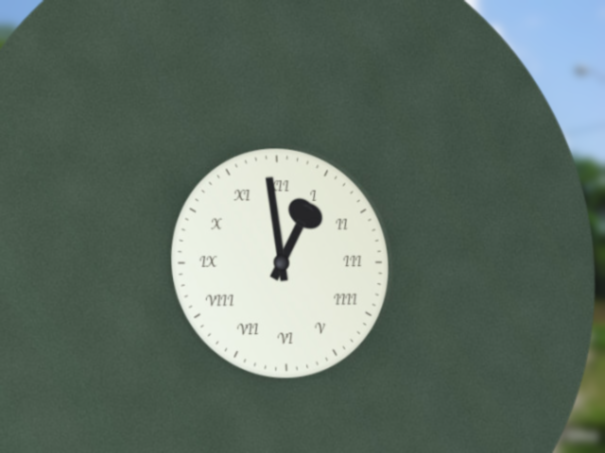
12:59
